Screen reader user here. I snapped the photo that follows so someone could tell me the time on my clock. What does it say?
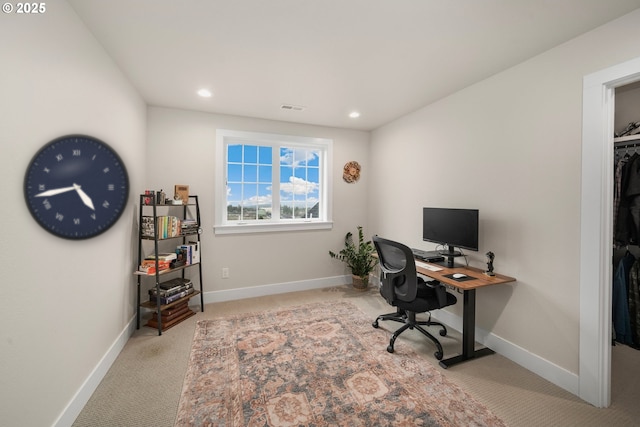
4:43
